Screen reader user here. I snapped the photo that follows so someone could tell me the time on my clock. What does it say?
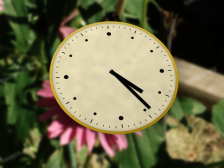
4:24
